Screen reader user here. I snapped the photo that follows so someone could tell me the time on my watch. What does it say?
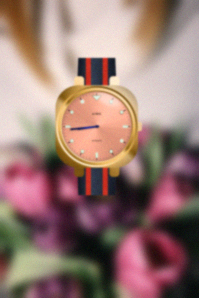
8:44
